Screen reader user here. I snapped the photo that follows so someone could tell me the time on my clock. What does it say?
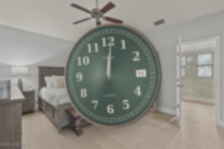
12:01
